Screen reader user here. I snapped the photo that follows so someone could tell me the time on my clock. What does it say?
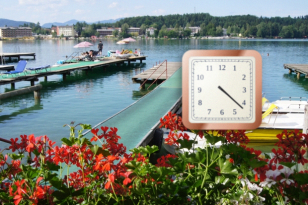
4:22
